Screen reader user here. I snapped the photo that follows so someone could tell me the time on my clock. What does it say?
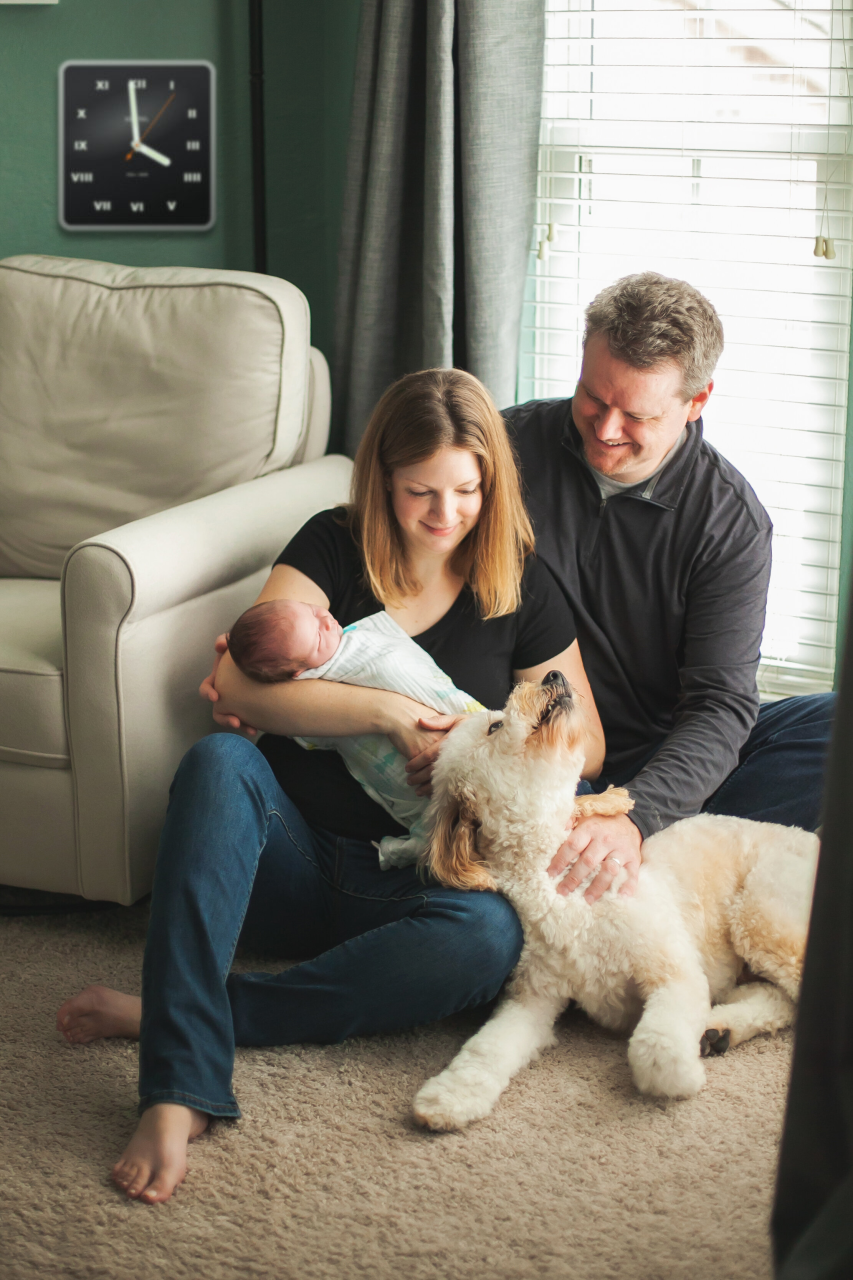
3:59:06
